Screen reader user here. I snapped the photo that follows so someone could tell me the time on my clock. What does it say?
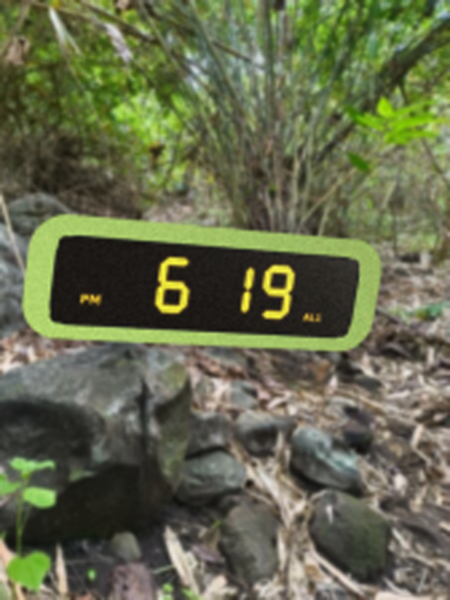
6:19
